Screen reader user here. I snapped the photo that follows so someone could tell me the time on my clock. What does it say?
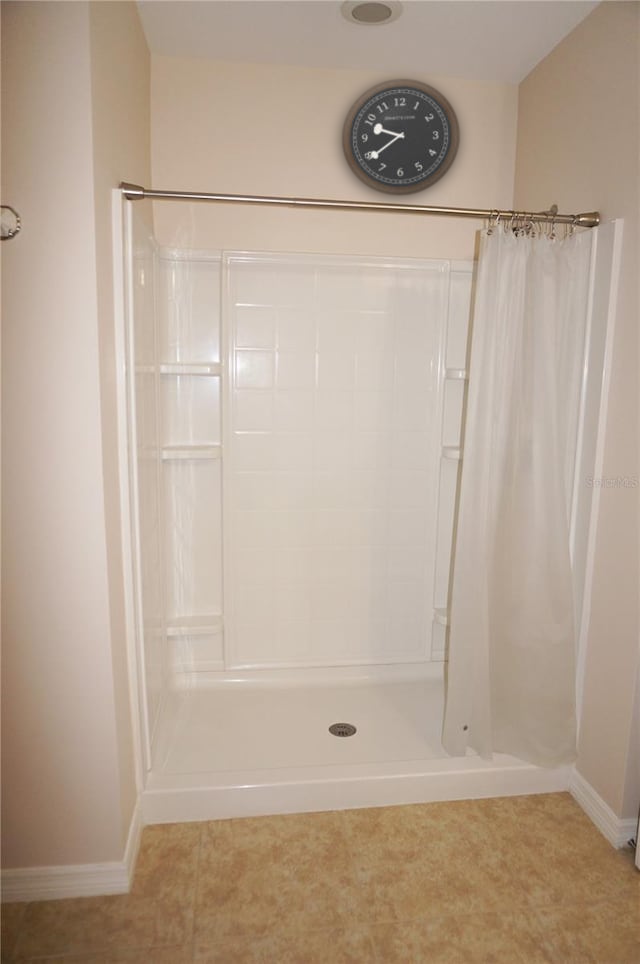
9:39
